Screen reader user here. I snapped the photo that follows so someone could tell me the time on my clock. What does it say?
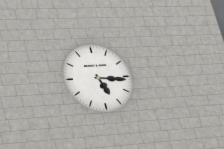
5:16
